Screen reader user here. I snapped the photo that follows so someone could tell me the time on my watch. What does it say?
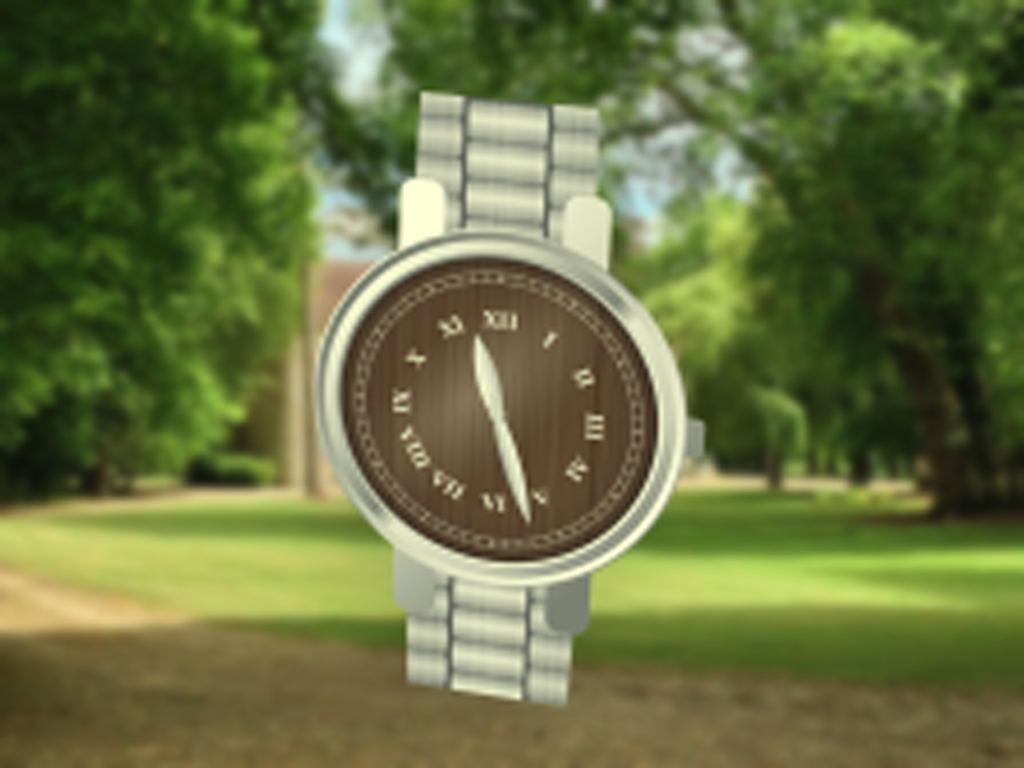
11:27
